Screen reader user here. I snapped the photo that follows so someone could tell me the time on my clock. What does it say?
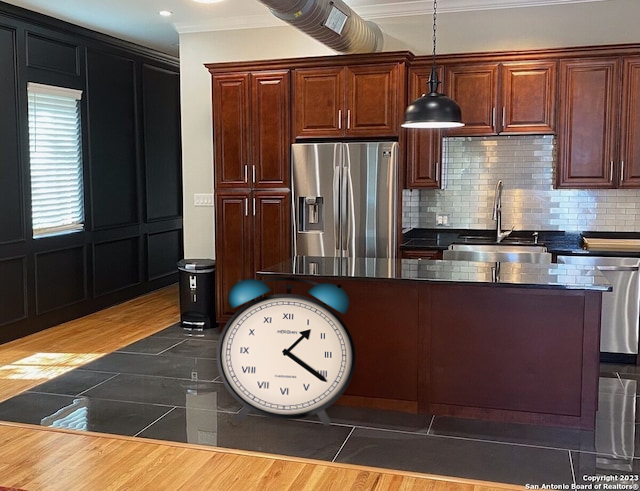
1:21
